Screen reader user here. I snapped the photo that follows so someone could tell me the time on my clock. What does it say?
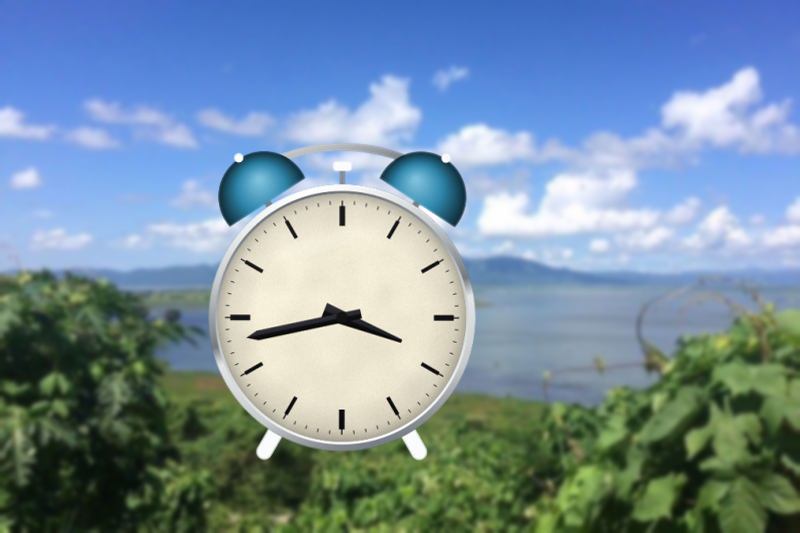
3:43
